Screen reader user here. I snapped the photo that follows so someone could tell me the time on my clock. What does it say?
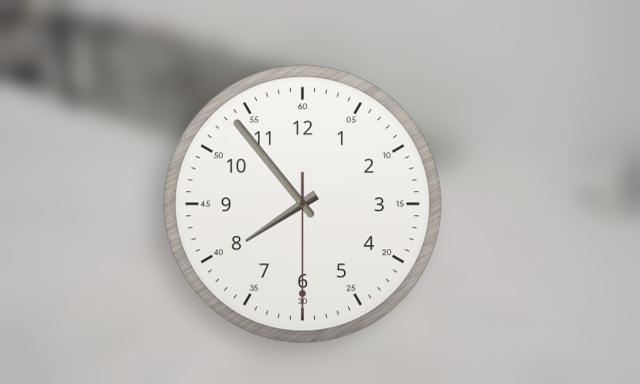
7:53:30
